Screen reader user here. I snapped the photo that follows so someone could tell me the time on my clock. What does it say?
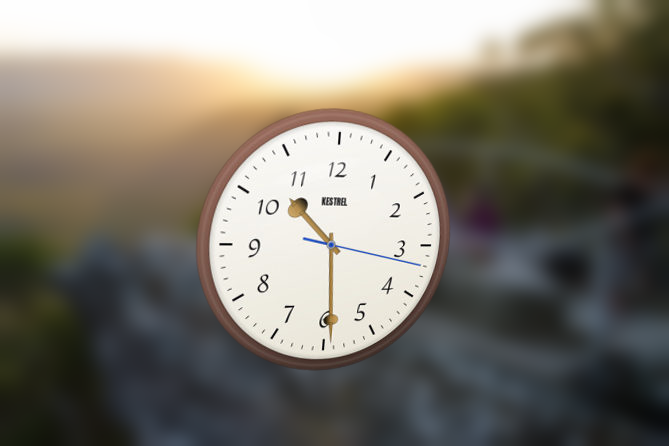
10:29:17
